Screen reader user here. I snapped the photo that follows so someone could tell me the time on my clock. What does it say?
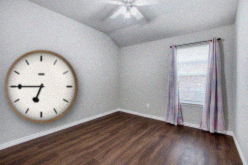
6:45
